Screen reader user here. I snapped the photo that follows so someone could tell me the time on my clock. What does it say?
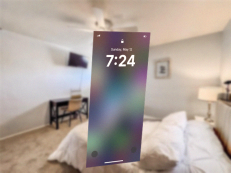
7:24
